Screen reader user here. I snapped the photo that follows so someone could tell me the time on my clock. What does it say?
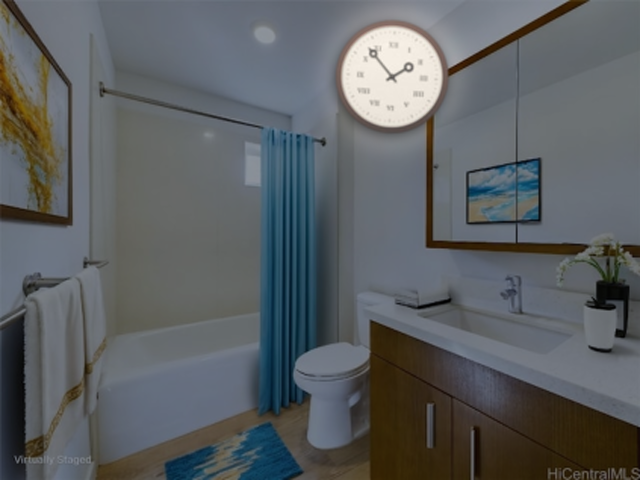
1:53
